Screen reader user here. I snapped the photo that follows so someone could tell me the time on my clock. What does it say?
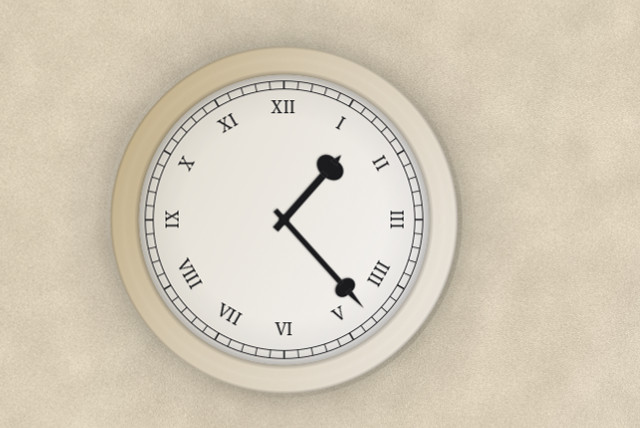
1:23
